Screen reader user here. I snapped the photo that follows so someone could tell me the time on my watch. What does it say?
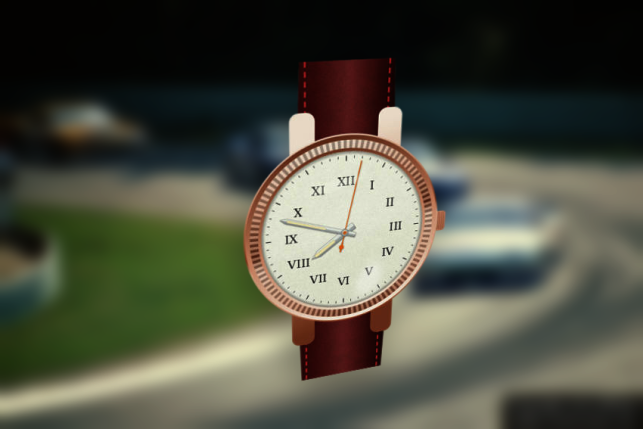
7:48:02
